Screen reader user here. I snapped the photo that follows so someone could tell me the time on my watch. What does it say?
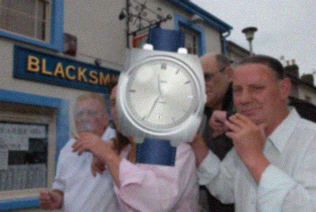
11:34
